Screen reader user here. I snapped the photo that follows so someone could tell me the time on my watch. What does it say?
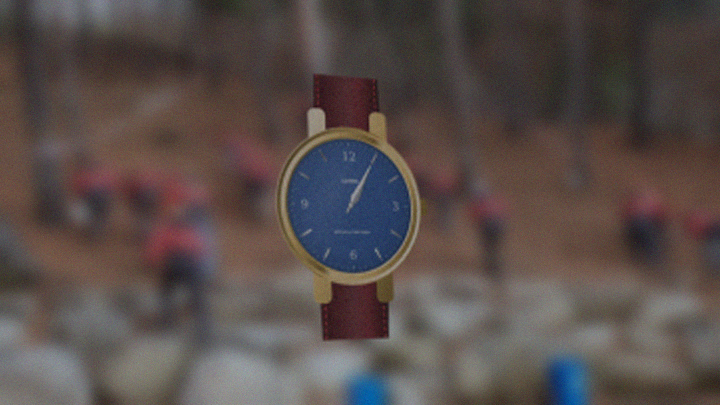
1:05
